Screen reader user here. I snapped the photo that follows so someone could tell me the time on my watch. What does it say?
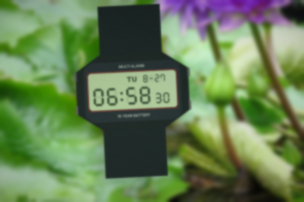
6:58:30
